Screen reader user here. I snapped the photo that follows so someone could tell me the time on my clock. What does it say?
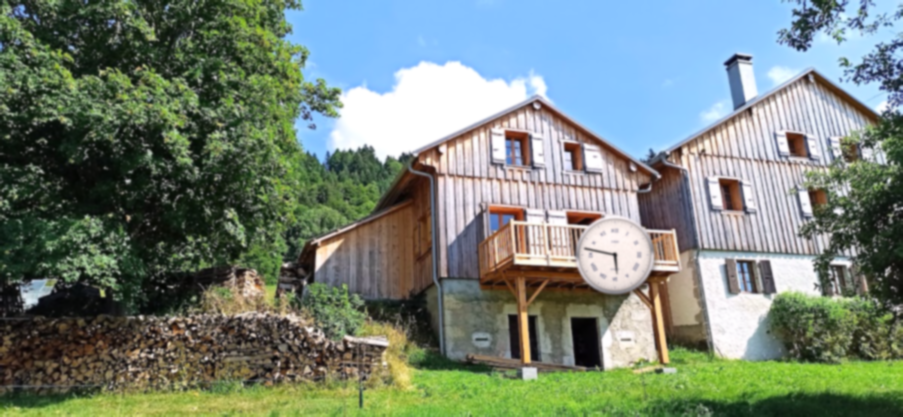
5:47
